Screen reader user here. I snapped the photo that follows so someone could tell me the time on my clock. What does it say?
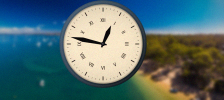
12:47
